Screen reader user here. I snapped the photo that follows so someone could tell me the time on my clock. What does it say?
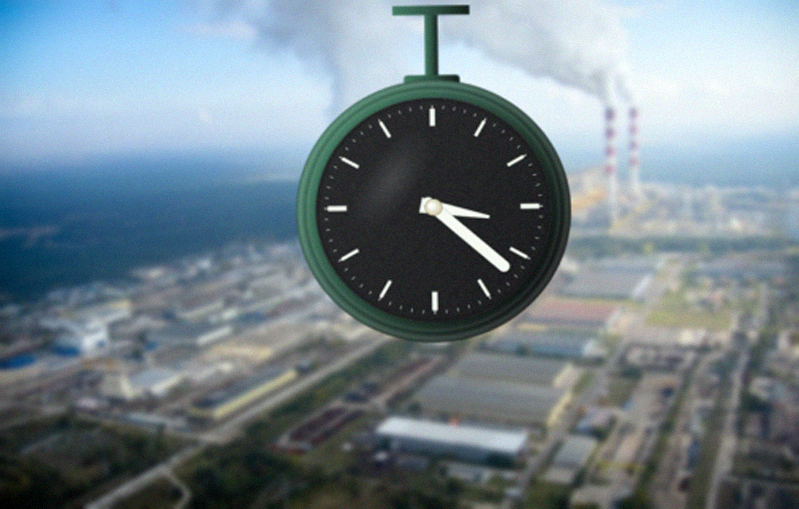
3:22
